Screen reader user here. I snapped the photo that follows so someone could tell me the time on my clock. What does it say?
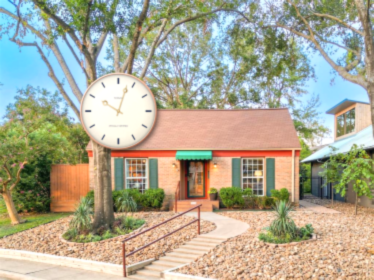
10:03
